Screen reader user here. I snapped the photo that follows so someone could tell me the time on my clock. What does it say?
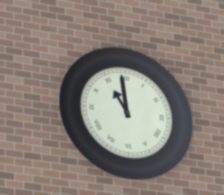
10:59
